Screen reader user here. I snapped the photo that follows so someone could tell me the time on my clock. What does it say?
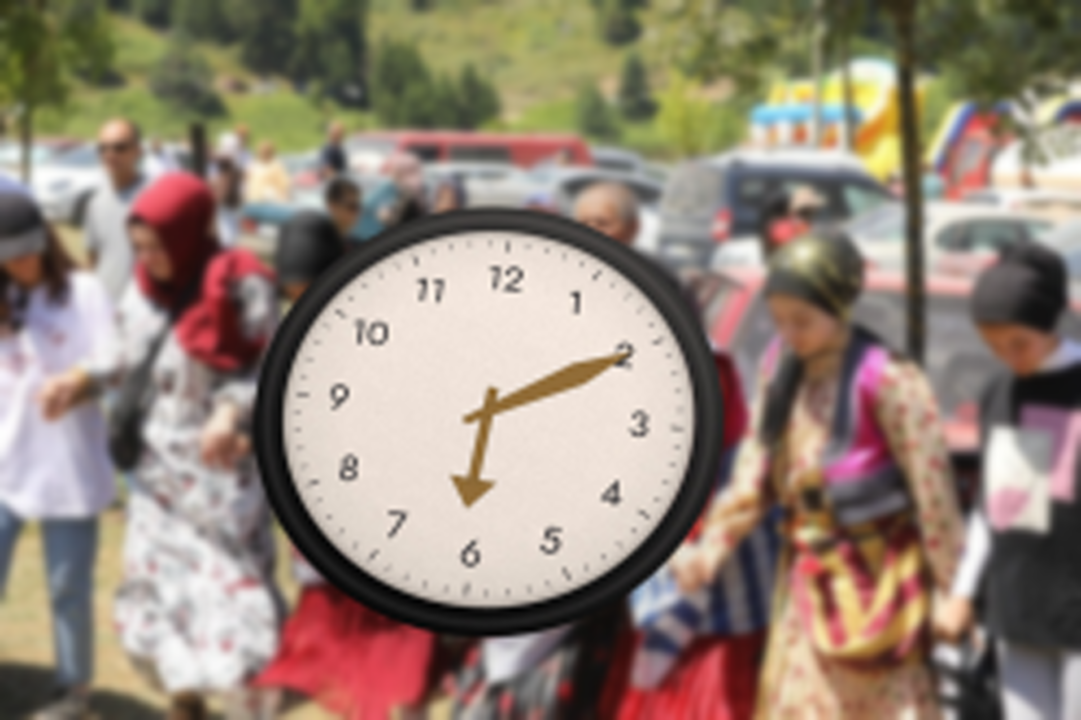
6:10
